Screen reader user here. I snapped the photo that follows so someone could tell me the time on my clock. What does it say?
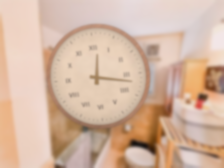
12:17
